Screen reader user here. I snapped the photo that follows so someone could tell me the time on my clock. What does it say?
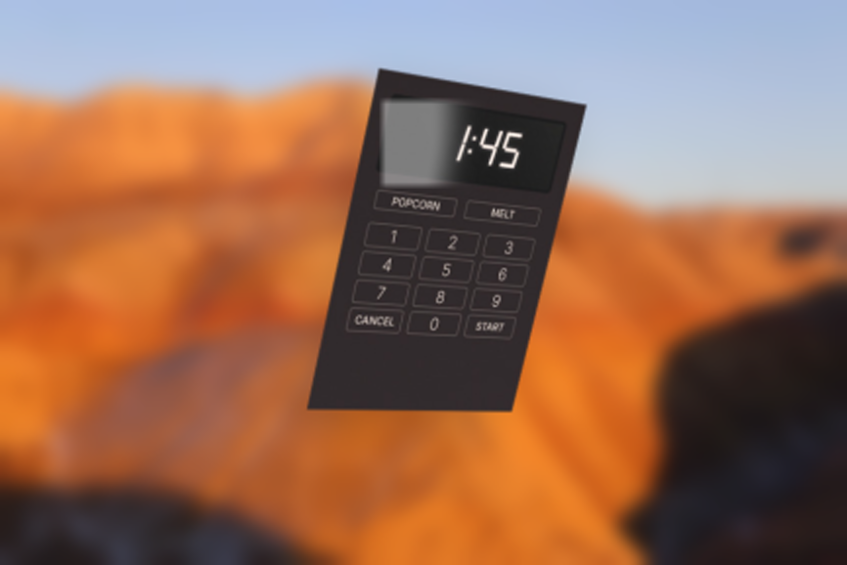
1:45
